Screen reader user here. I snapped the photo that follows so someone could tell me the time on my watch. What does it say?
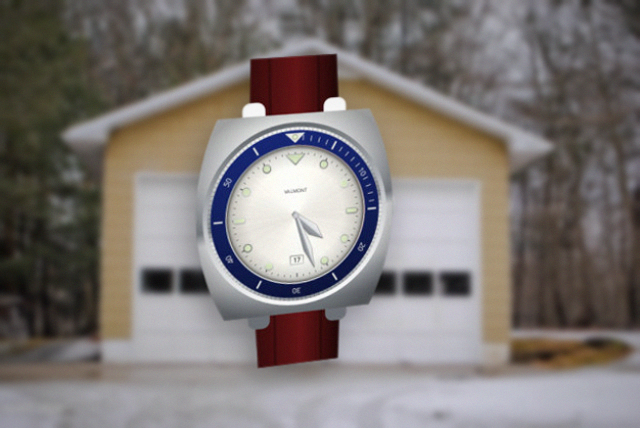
4:27
